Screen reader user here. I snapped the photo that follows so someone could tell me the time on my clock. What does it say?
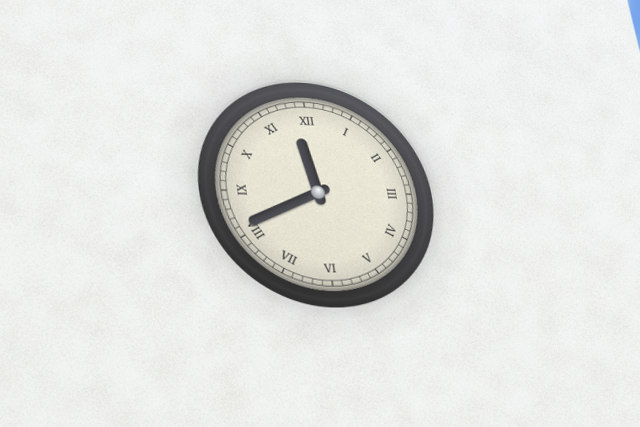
11:41
